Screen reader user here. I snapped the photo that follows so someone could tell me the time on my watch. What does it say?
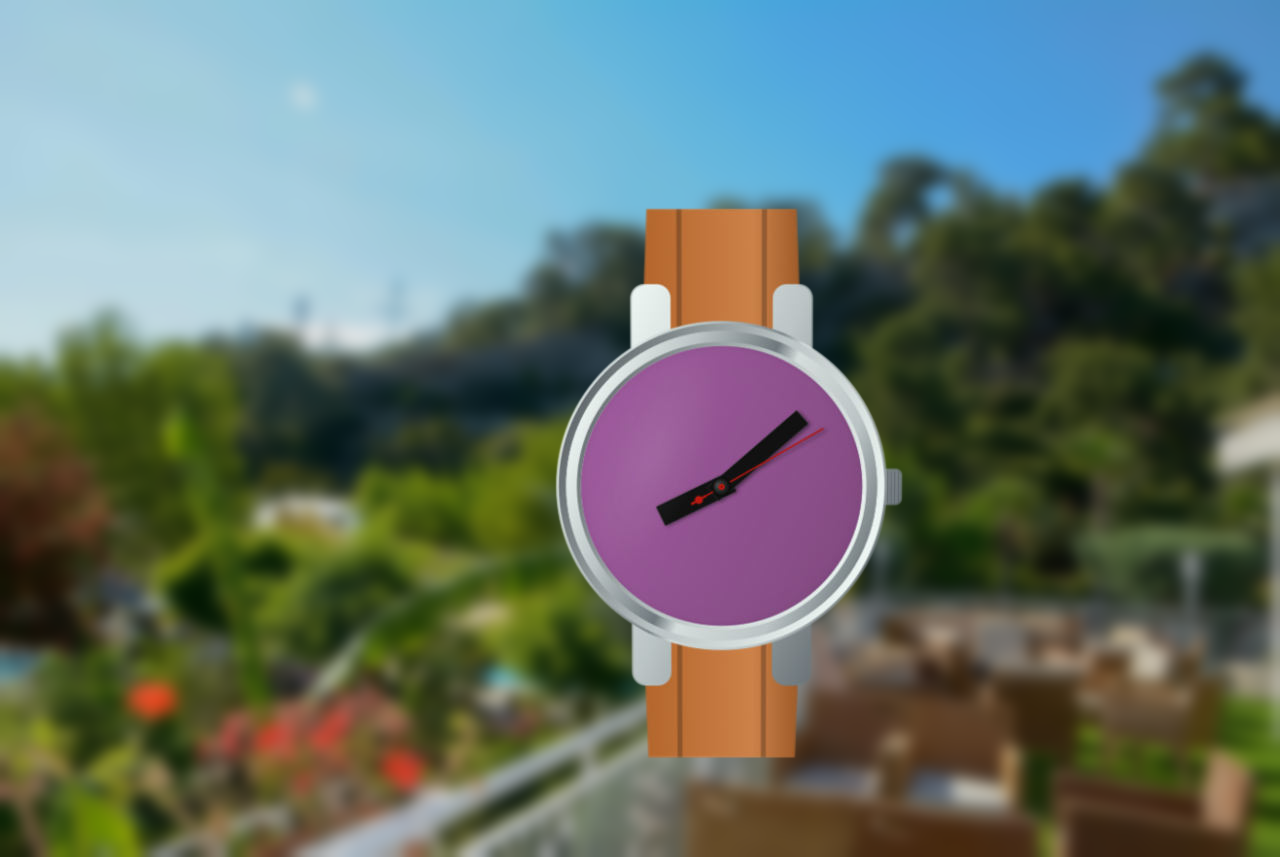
8:08:10
